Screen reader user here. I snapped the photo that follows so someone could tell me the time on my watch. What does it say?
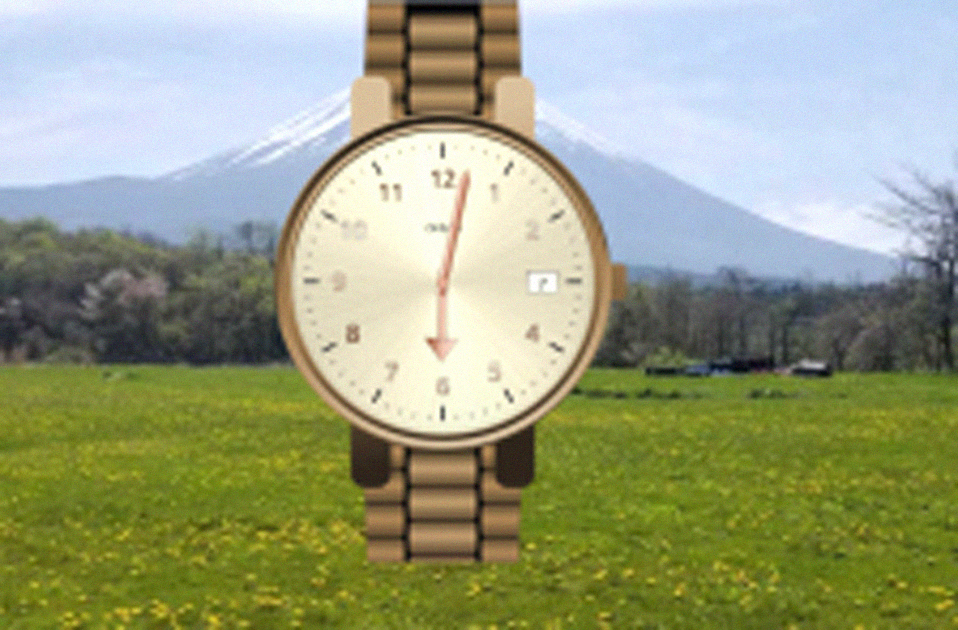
6:02
